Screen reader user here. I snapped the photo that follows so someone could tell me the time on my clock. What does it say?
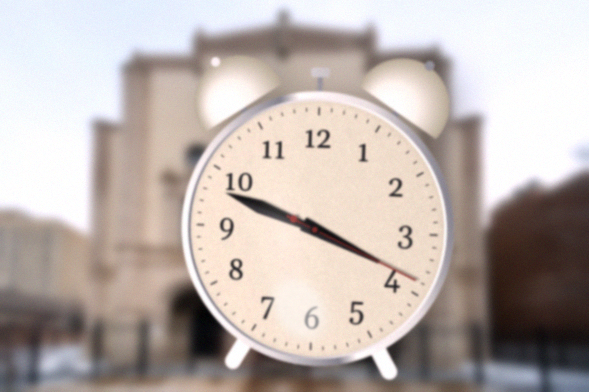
3:48:19
